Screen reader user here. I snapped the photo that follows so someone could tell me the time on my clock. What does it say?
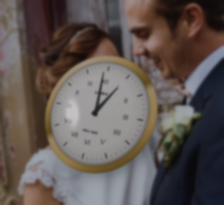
12:59
